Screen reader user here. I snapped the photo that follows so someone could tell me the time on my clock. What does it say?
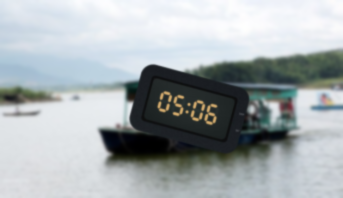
5:06
